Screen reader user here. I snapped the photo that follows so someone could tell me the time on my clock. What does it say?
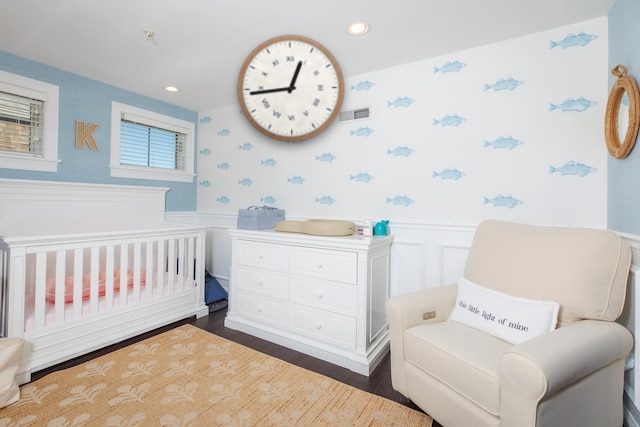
12:44
